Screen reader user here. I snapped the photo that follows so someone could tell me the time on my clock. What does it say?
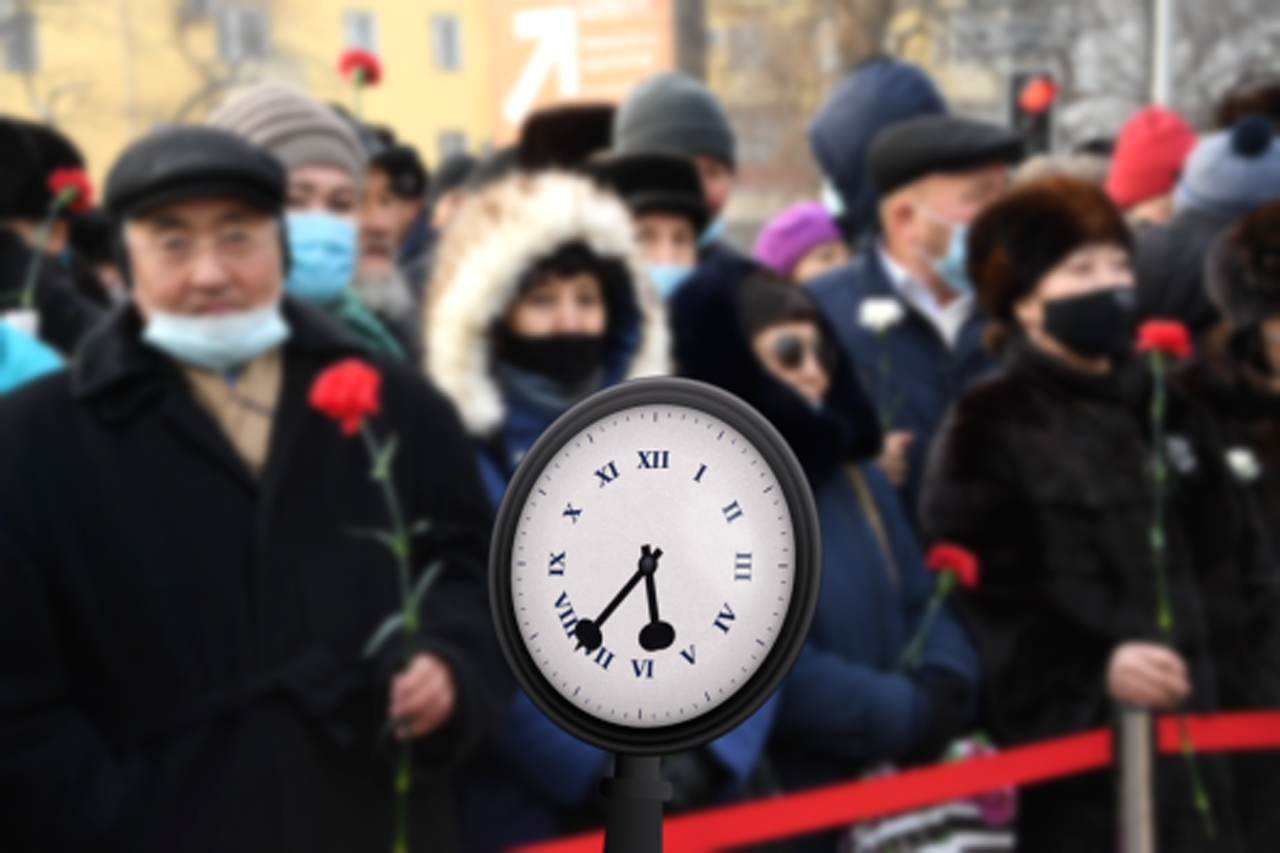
5:37
